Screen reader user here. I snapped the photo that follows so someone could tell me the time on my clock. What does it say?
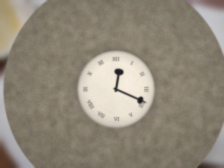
12:19
